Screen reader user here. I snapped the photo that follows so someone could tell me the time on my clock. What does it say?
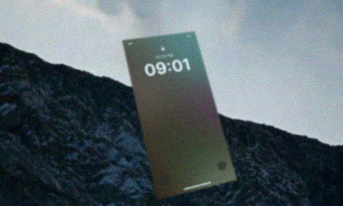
9:01
